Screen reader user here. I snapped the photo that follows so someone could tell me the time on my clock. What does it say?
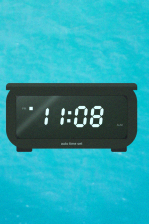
11:08
